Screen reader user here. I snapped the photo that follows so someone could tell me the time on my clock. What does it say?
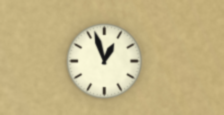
12:57
